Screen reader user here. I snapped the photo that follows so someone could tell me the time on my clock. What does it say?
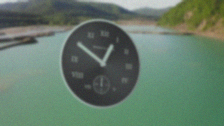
12:50
